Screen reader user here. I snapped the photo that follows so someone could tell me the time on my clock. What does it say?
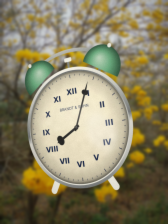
8:04
